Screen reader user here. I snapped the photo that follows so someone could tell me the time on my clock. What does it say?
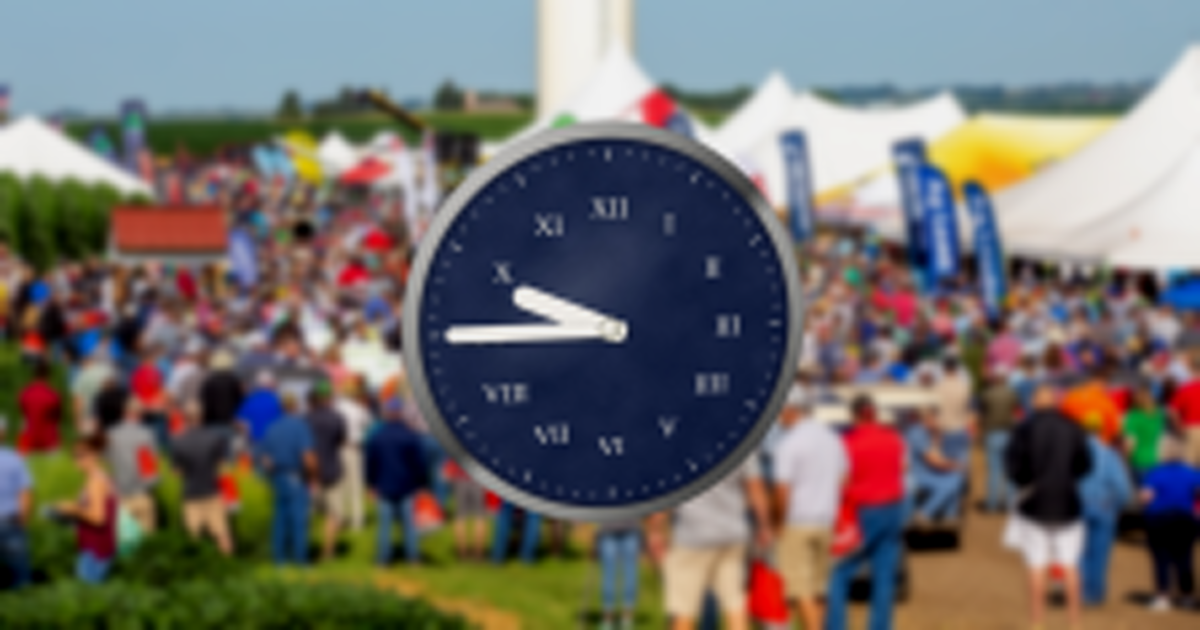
9:45
